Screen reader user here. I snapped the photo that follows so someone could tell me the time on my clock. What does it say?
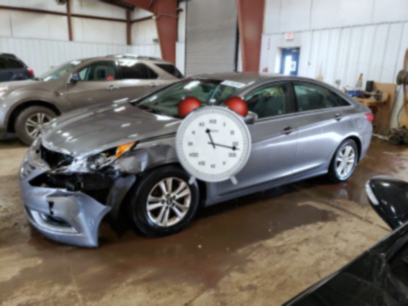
11:17
